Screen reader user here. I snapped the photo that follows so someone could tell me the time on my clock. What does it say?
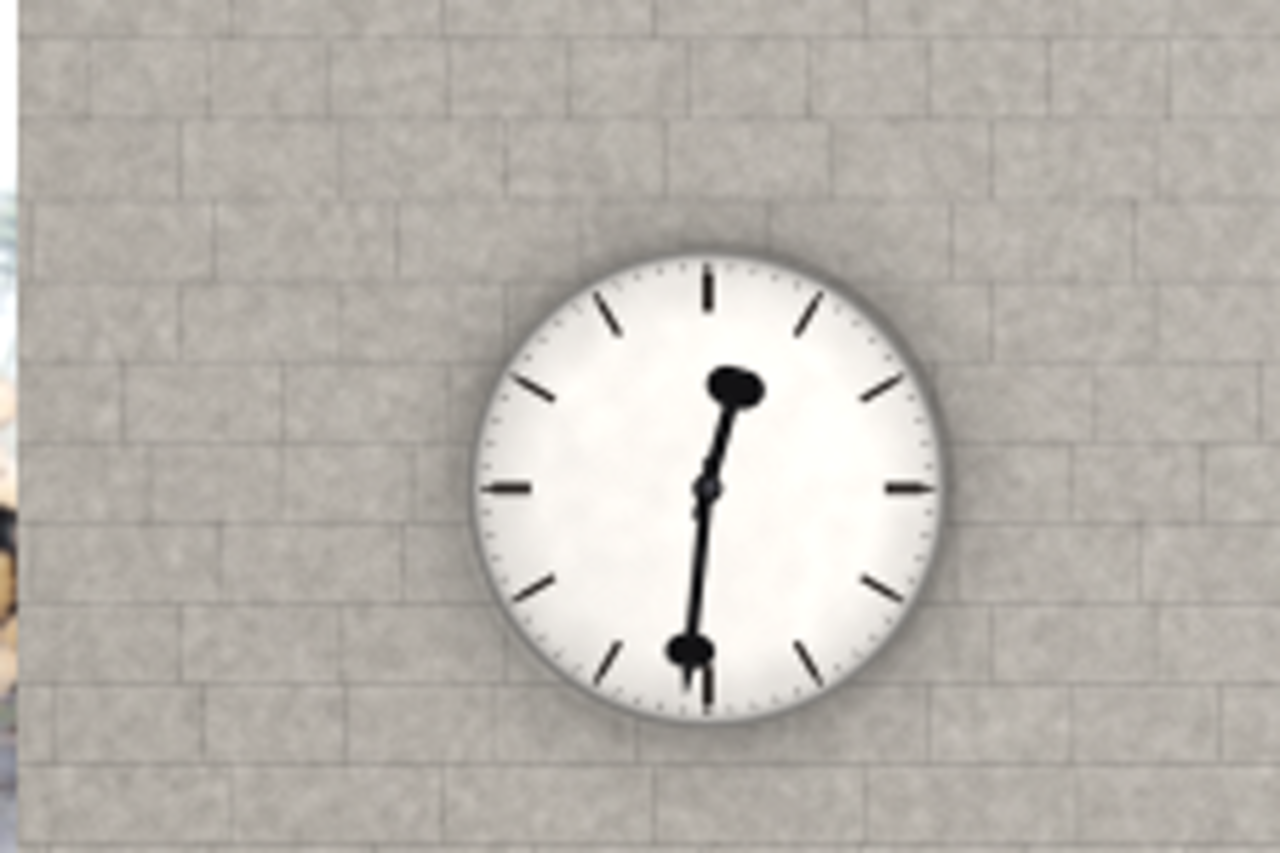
12:31
